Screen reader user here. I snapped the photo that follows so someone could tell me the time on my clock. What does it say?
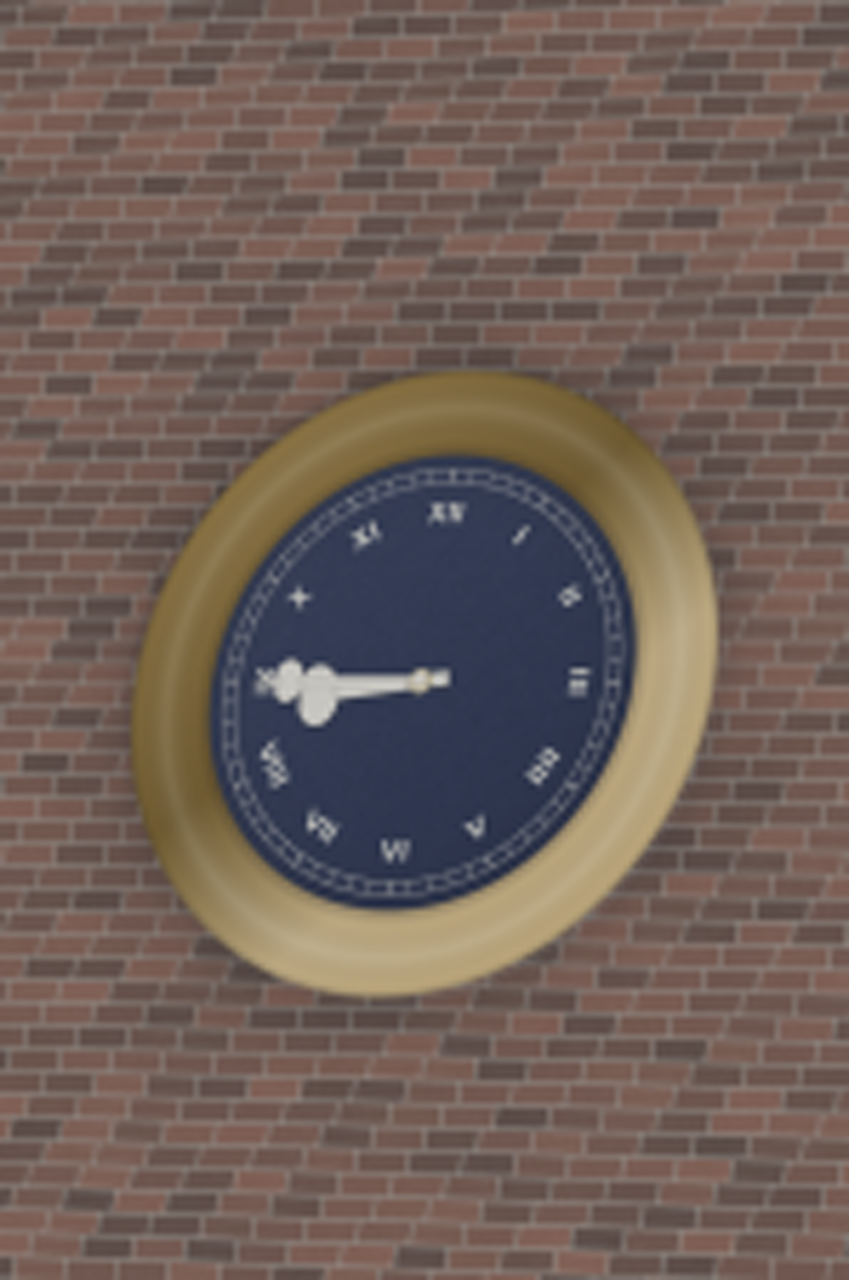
8:45
